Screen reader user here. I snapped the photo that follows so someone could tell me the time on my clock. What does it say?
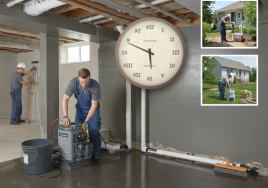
5:49
